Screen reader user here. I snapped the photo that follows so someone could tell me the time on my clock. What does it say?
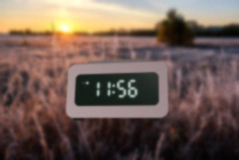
11:56
